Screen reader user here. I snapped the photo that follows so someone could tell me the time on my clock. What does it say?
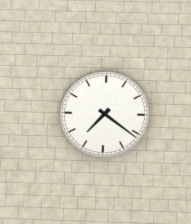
7:21
